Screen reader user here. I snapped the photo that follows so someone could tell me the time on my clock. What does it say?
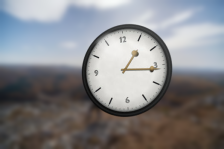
1:16
